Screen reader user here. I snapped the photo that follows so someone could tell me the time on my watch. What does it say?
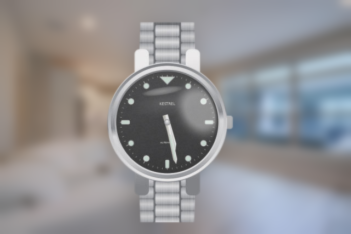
5:28
